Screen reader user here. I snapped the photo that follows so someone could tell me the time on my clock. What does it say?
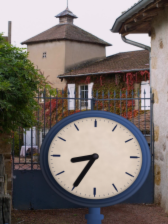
8:35
